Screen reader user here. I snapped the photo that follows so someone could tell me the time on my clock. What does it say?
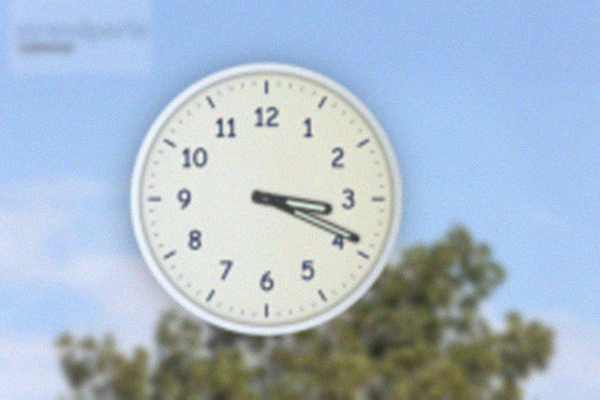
3:19
